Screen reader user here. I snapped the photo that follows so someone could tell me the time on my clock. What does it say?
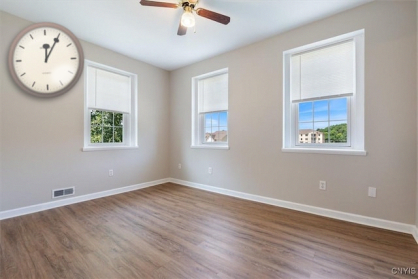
12:05
